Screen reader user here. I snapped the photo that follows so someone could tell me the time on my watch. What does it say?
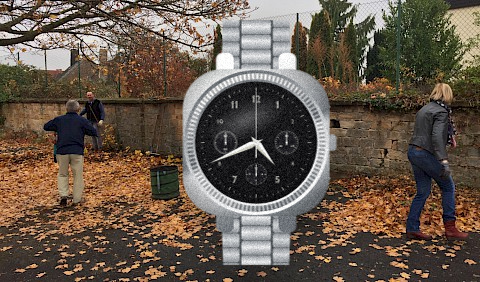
4:41
